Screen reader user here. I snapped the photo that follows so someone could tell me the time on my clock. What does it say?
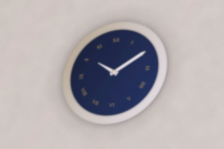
10:10
